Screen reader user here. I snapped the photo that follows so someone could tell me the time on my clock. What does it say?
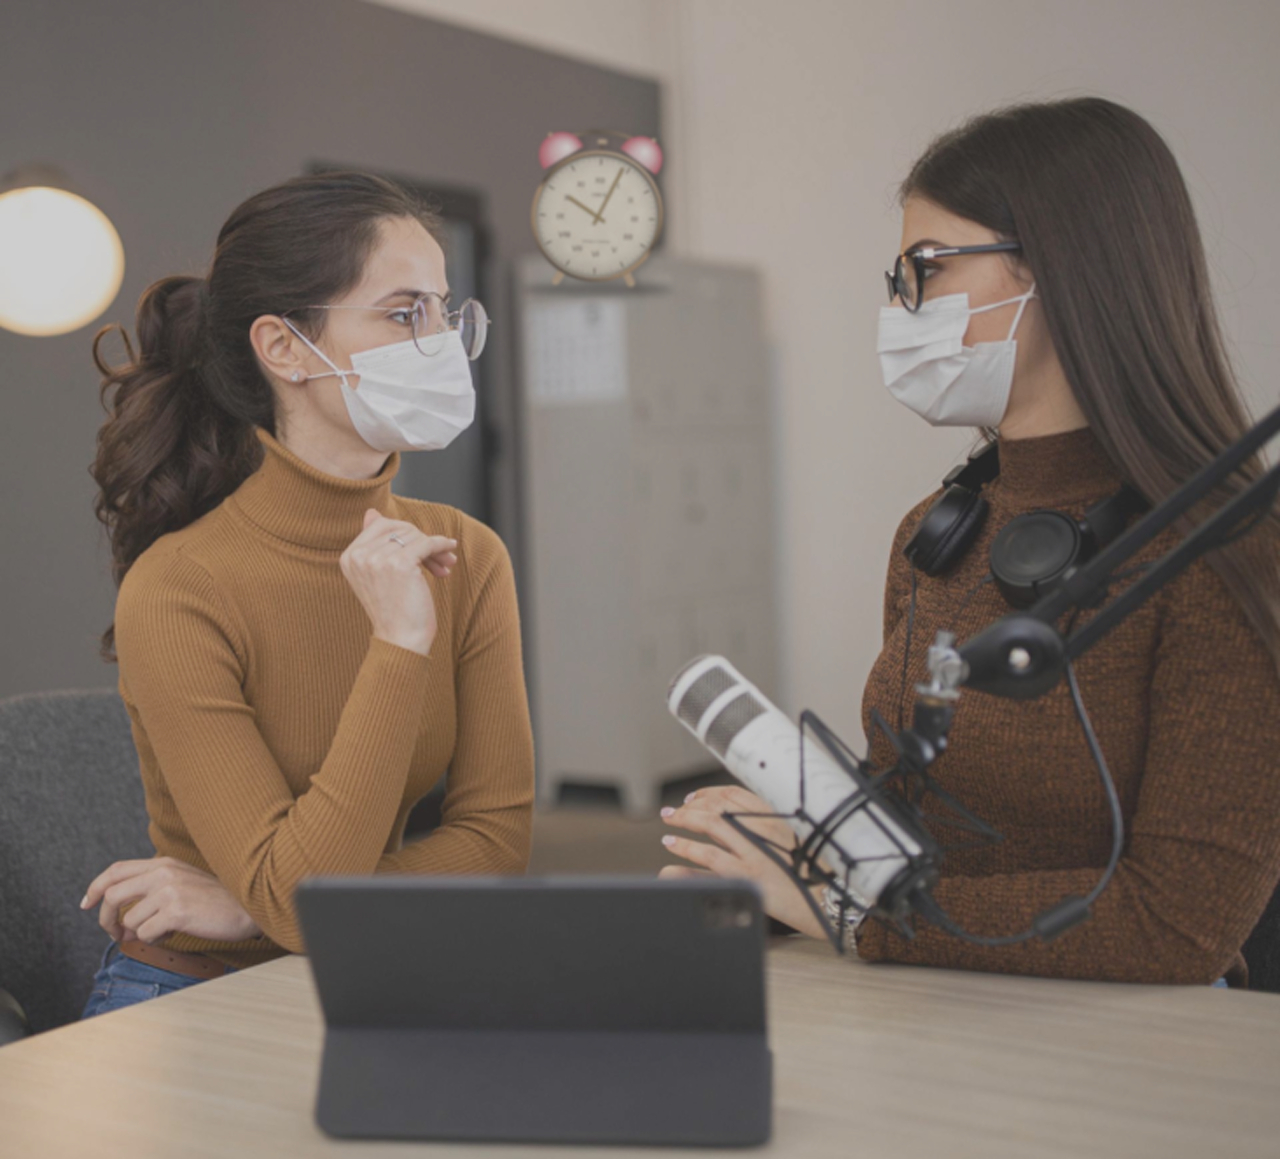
10:04
